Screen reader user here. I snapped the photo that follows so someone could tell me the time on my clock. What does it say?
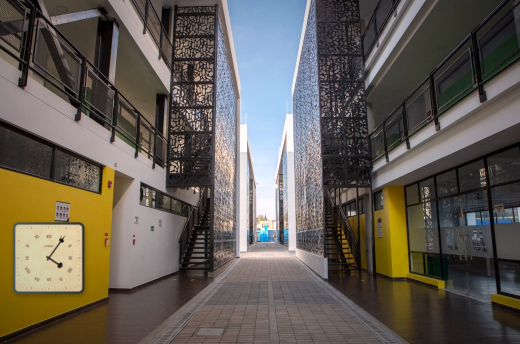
4:06
